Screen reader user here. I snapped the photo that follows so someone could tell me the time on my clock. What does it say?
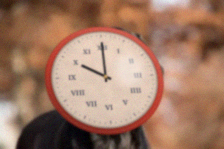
10:00
